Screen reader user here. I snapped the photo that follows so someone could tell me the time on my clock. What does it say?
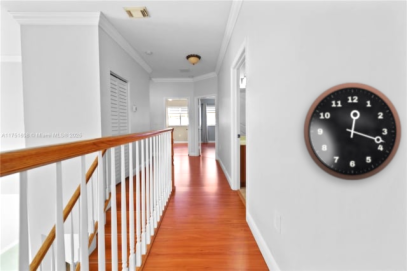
12:18
